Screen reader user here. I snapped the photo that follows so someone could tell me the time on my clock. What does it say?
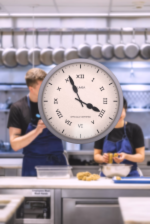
3:56
